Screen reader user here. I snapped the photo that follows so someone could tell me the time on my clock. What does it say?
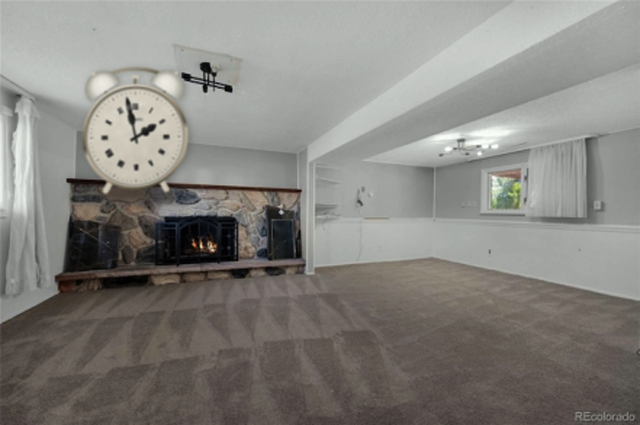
1:58
